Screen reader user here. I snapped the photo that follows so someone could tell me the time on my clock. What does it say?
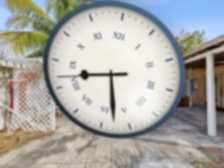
8:27:42
